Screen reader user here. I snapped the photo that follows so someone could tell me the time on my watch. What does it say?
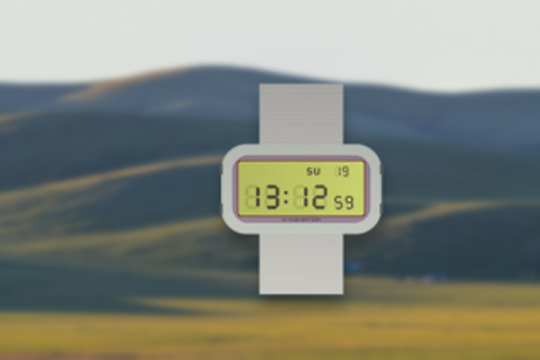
13:12:59
